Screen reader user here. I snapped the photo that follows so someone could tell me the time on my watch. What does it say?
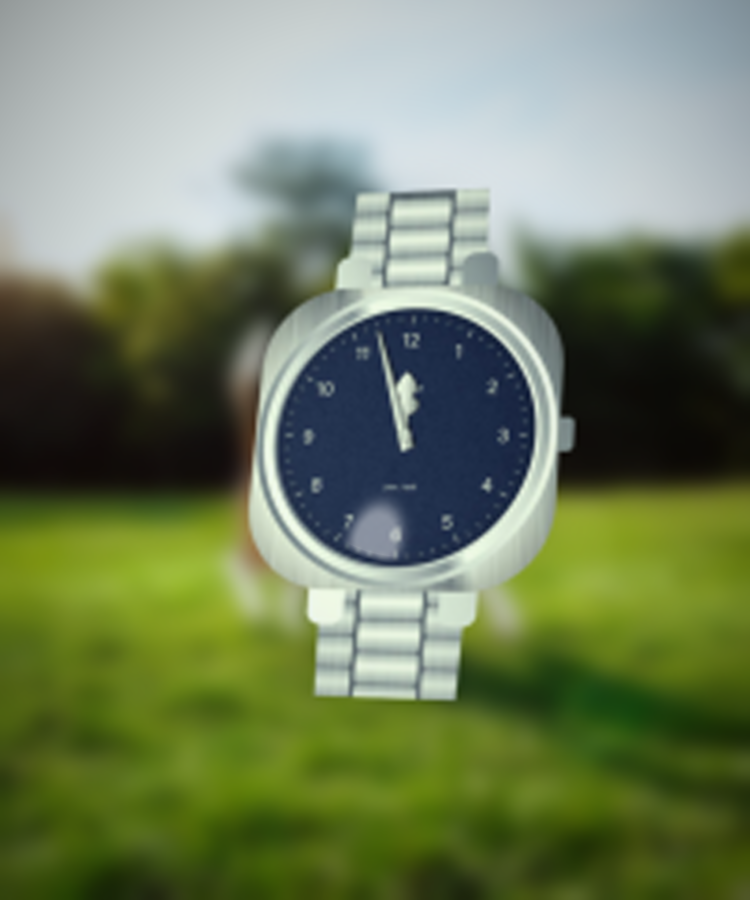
11:57
